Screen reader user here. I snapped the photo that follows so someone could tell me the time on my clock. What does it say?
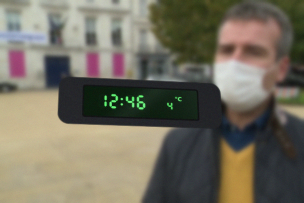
12:46
